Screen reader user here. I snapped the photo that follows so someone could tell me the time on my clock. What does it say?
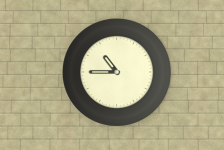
10:45
